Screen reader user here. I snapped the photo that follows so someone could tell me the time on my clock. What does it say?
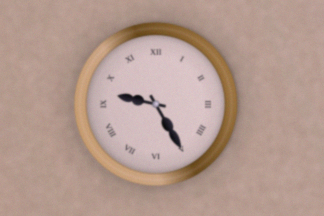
9:25
